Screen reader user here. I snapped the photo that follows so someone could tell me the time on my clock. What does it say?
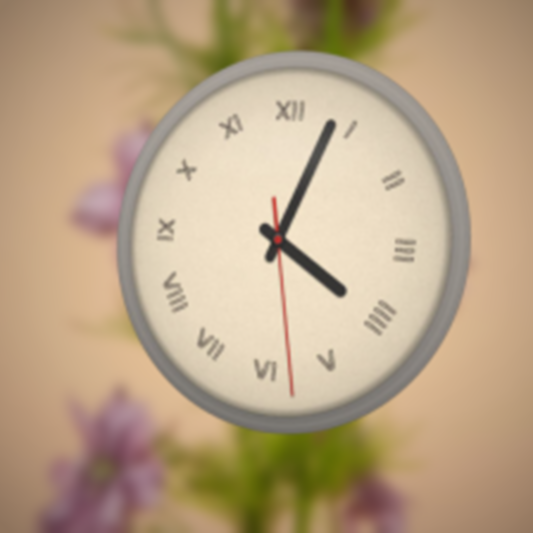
4:03:28
